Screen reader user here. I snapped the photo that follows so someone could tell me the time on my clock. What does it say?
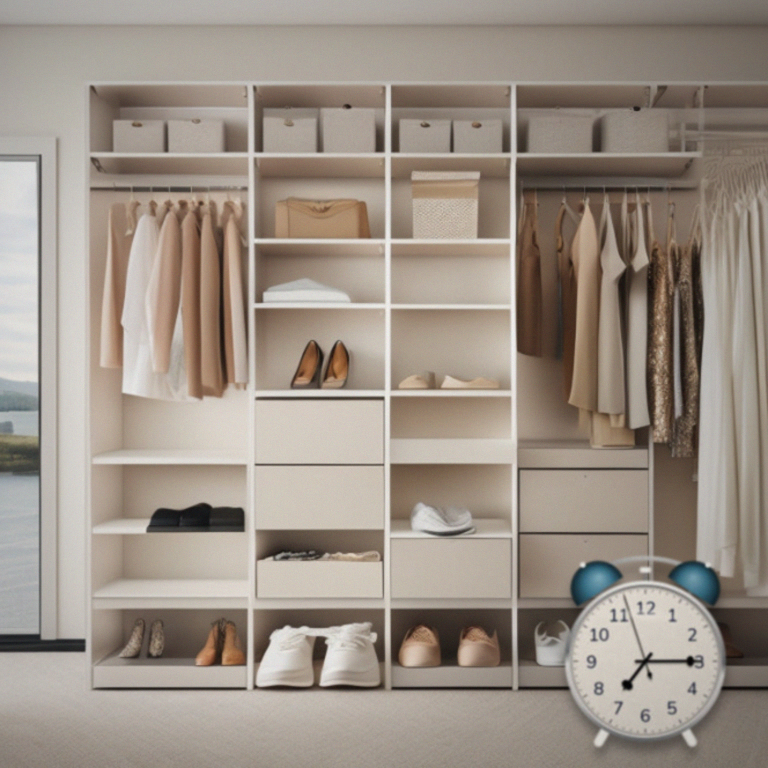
7:14:57
